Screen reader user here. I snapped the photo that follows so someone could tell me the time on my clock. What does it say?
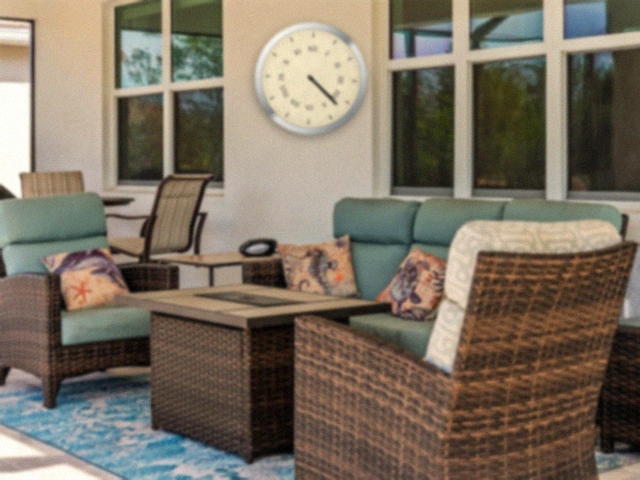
4:22
